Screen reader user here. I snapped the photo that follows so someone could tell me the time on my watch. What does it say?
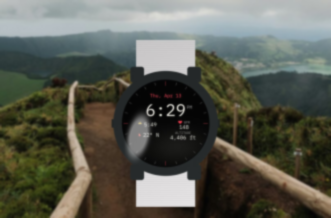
6:29
